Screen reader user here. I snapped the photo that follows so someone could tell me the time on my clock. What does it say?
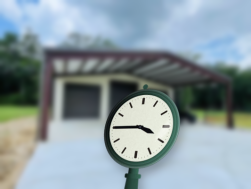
3:45
